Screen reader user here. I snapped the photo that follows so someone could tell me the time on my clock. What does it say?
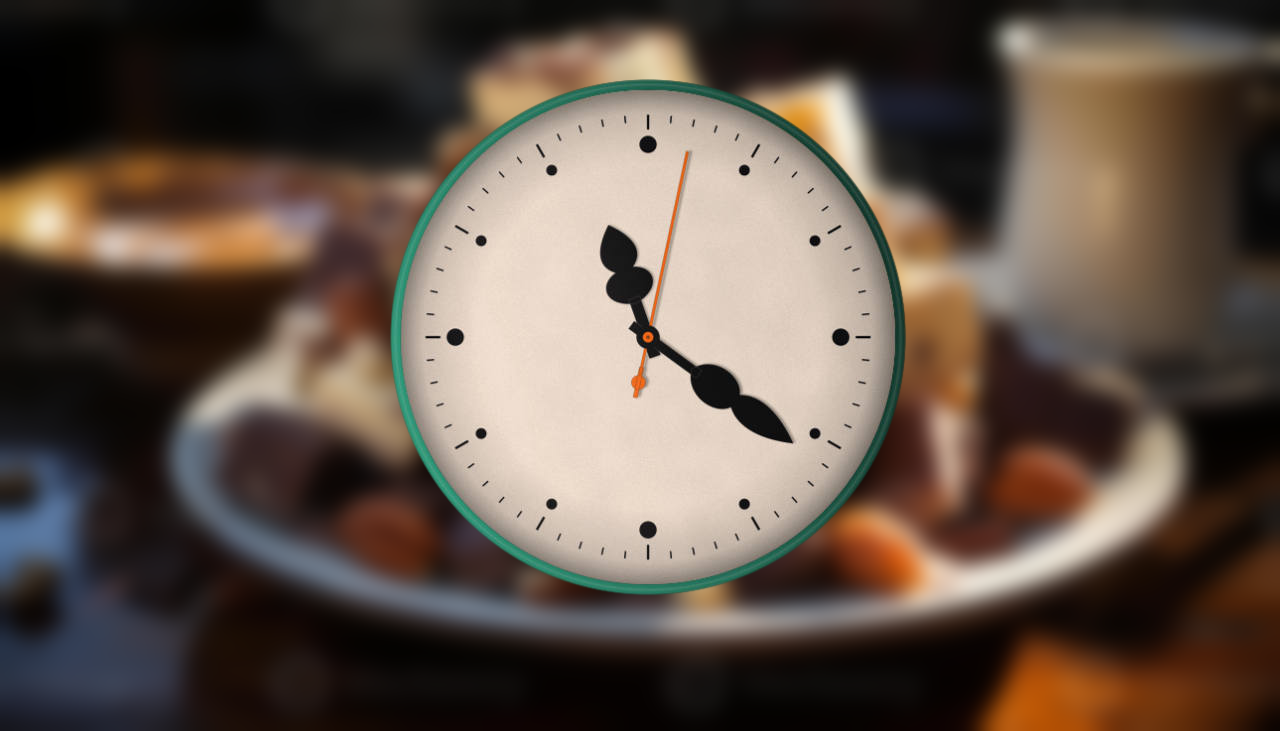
11:21:02
